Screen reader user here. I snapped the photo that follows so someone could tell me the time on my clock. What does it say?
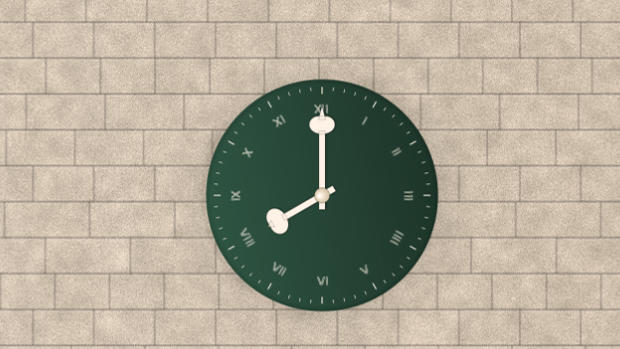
8:00
